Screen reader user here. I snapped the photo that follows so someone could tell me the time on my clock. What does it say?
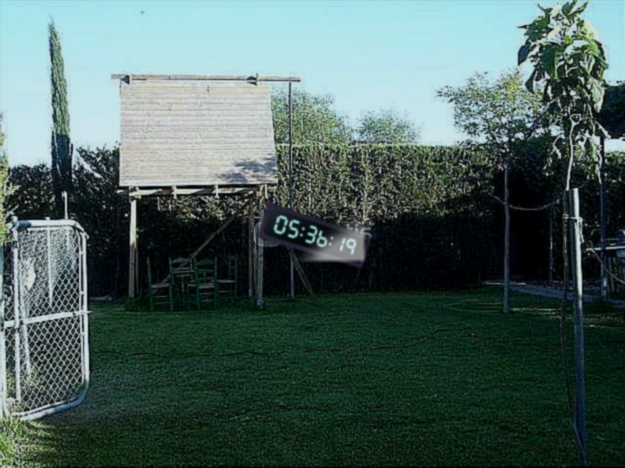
5:36:19
